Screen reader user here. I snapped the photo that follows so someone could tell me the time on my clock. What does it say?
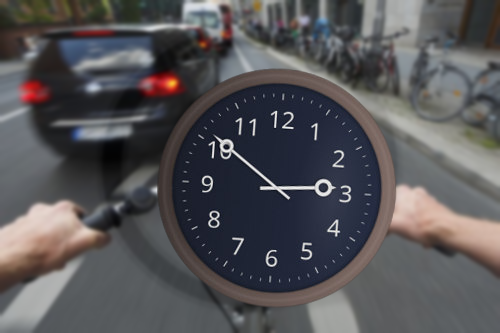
2:51
